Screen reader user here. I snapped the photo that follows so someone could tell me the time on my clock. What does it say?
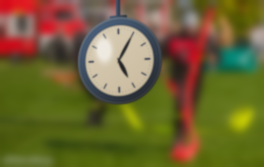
5:05
